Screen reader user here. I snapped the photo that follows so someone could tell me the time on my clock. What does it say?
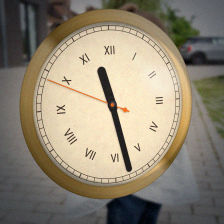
11:27:49
